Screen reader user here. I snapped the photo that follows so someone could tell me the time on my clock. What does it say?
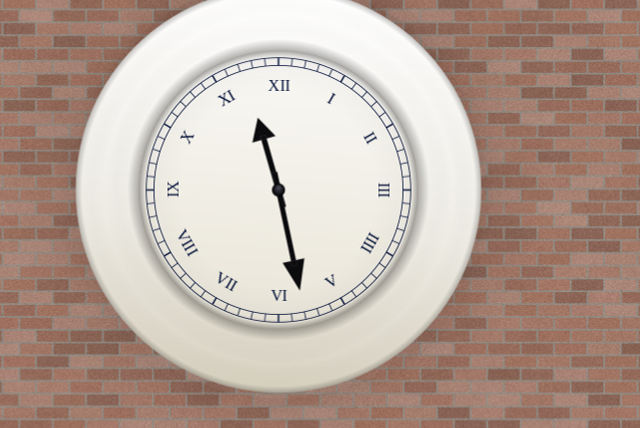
11:28
